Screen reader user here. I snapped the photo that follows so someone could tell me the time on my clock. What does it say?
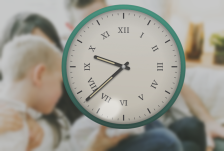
9:38
